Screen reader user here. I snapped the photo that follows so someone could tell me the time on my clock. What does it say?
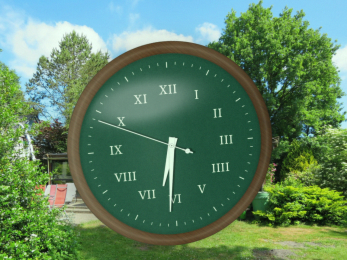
6:30:49
